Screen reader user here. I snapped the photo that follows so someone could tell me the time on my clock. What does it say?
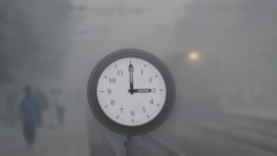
3:00
